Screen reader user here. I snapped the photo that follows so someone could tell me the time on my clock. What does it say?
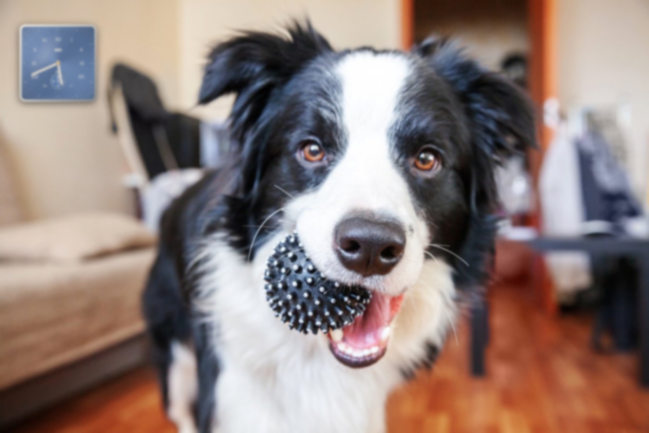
5:41
